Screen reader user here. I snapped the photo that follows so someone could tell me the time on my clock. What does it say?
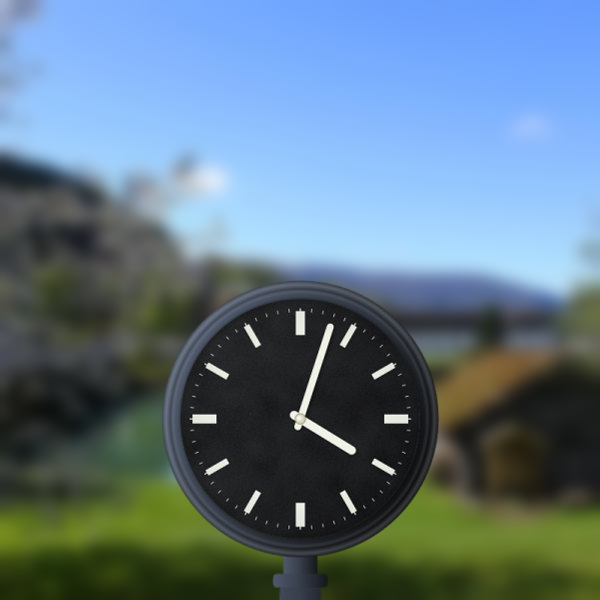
4:03
